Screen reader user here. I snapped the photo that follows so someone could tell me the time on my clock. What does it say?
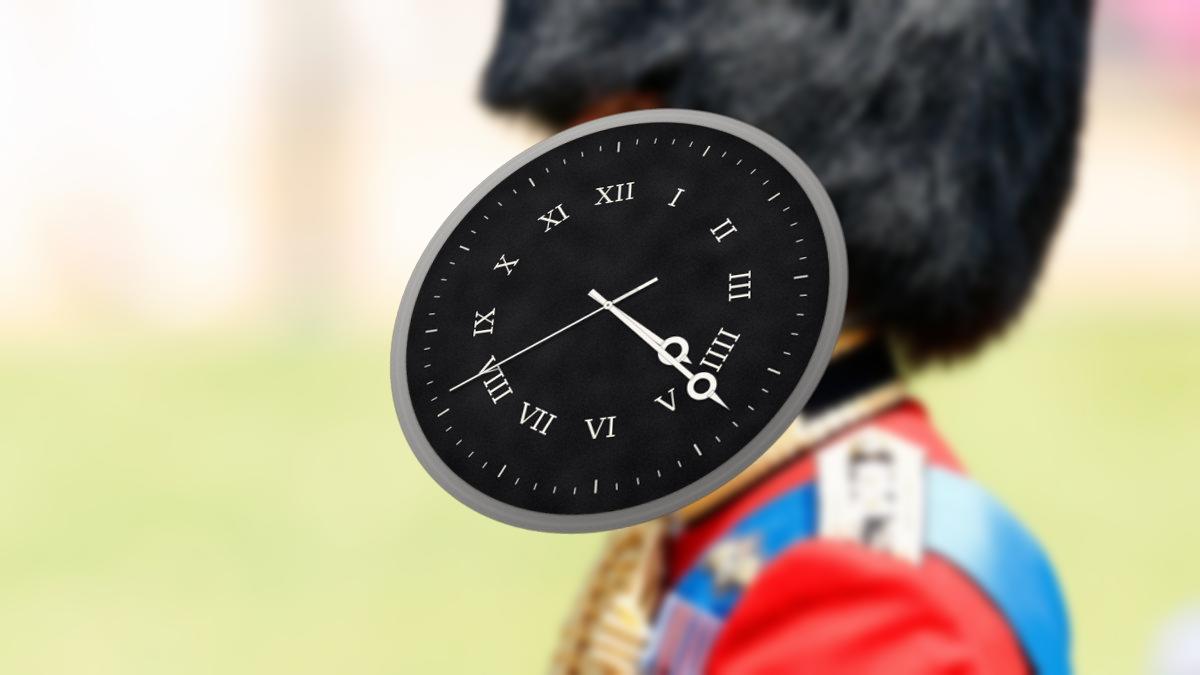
4:22:41
